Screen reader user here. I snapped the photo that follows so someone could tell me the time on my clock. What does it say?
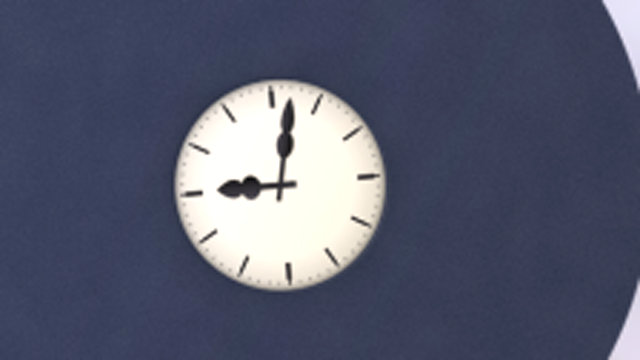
9:02
